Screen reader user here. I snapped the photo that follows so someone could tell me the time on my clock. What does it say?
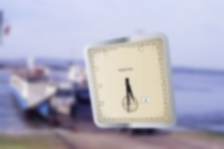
5:31
